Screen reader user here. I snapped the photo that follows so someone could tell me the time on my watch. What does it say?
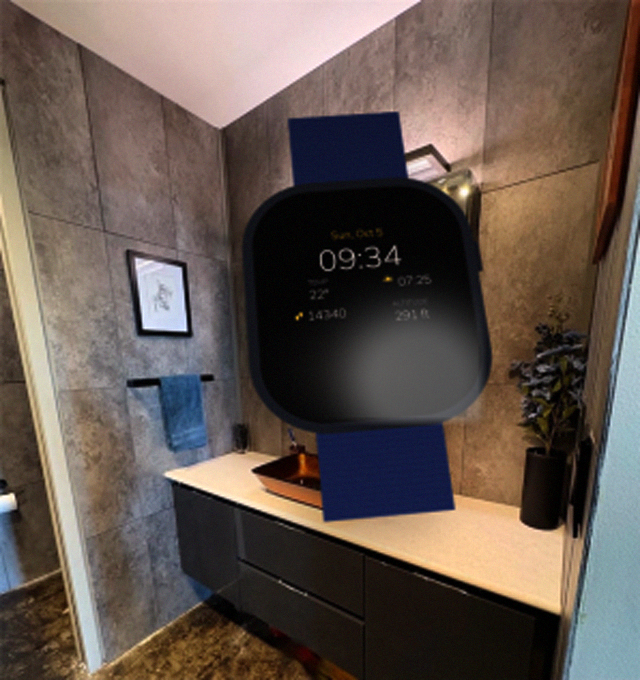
9:34
